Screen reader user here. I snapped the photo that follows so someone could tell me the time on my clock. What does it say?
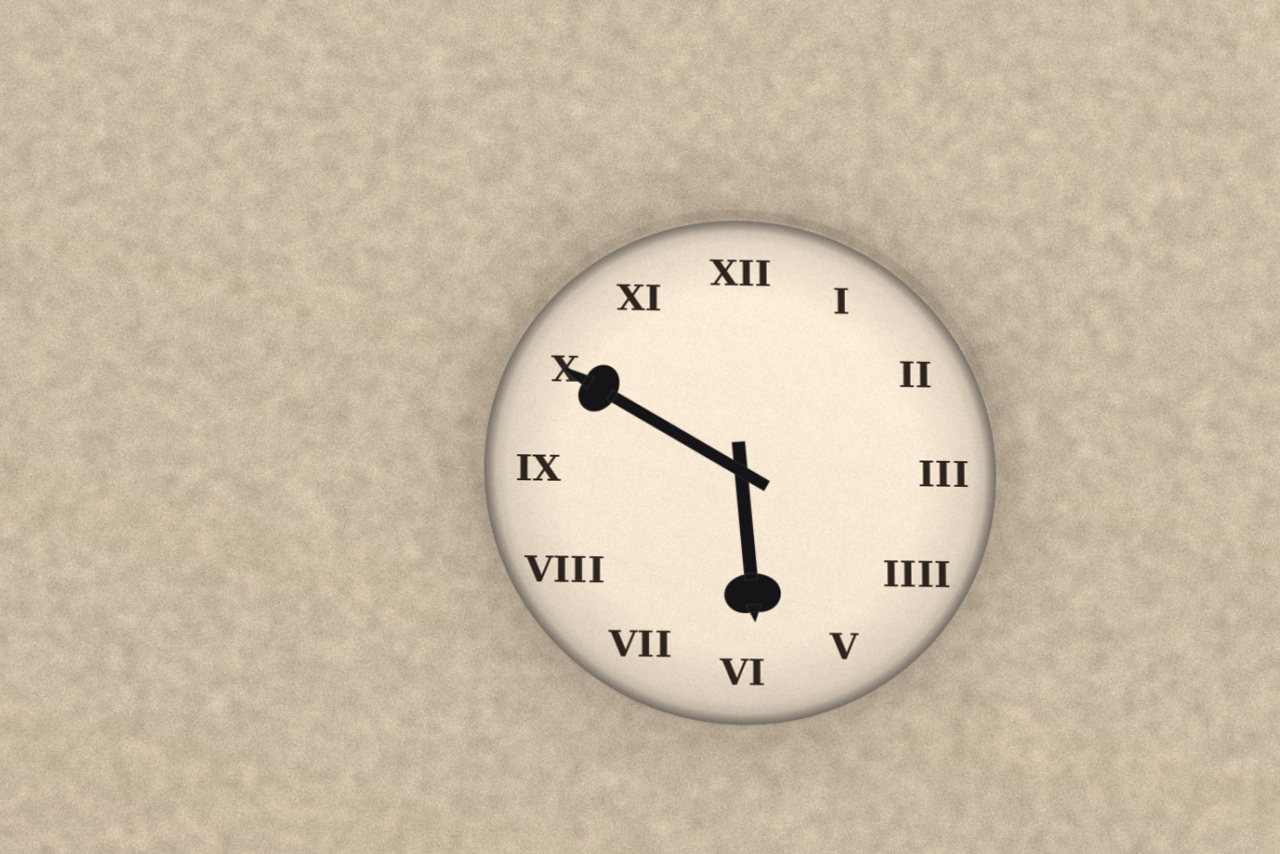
5:50
